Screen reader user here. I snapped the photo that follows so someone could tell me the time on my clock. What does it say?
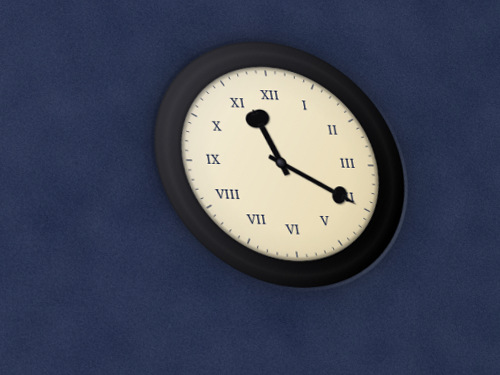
11:20
